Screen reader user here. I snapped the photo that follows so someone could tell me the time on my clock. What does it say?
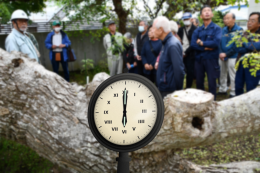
6:00
